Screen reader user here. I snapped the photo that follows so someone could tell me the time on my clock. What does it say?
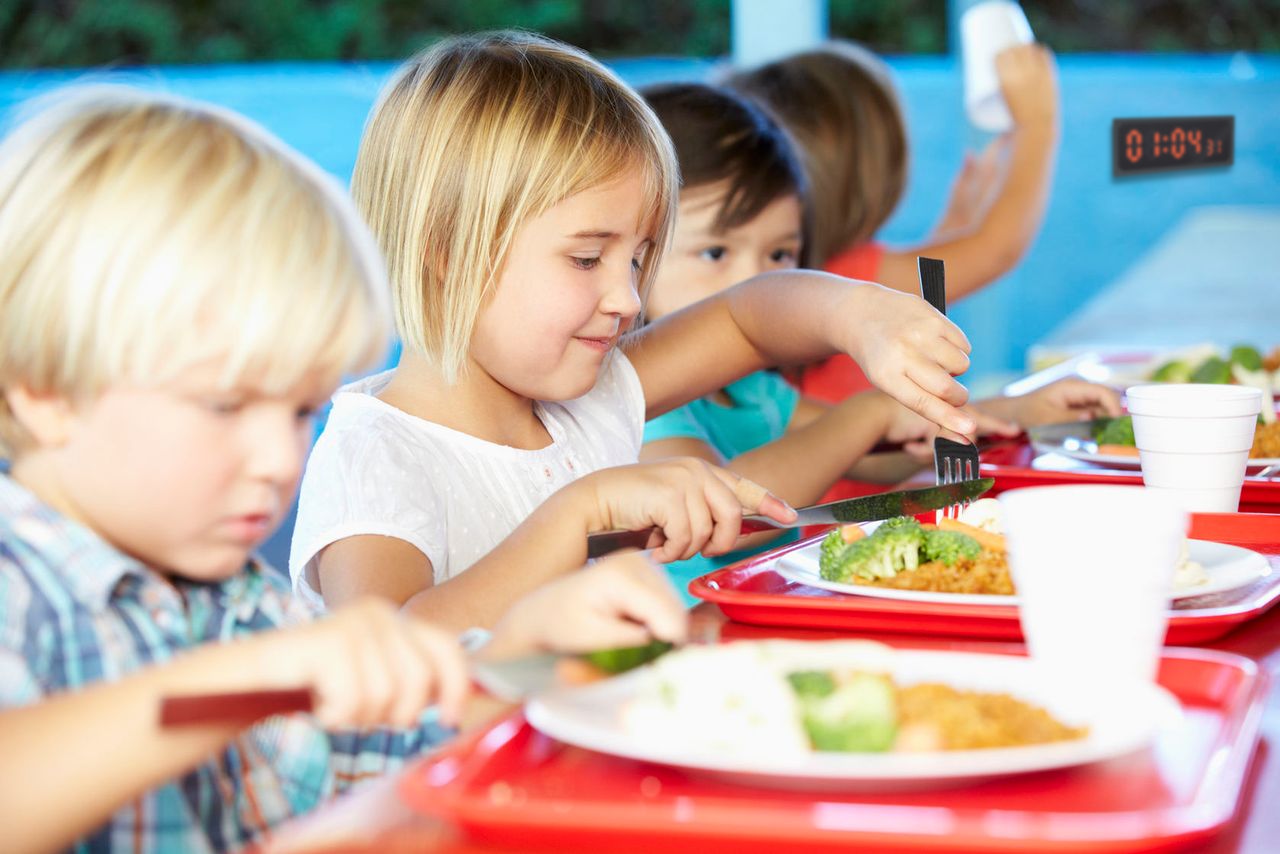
1:04:31
